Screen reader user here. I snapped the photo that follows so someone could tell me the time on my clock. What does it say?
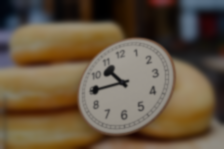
10:45
